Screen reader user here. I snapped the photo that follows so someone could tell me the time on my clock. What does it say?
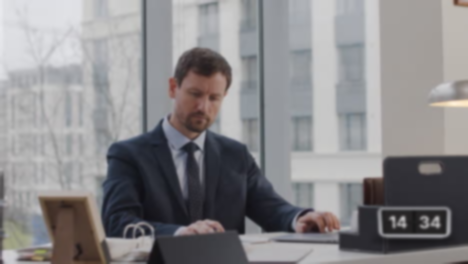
14:34
